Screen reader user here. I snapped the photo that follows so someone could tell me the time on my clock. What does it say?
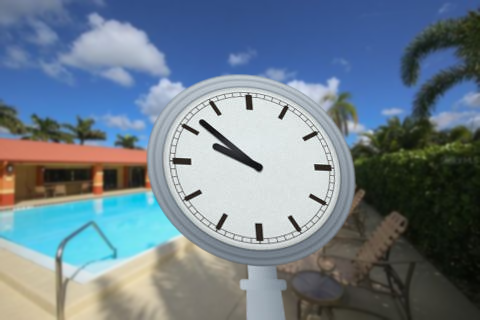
9:52
